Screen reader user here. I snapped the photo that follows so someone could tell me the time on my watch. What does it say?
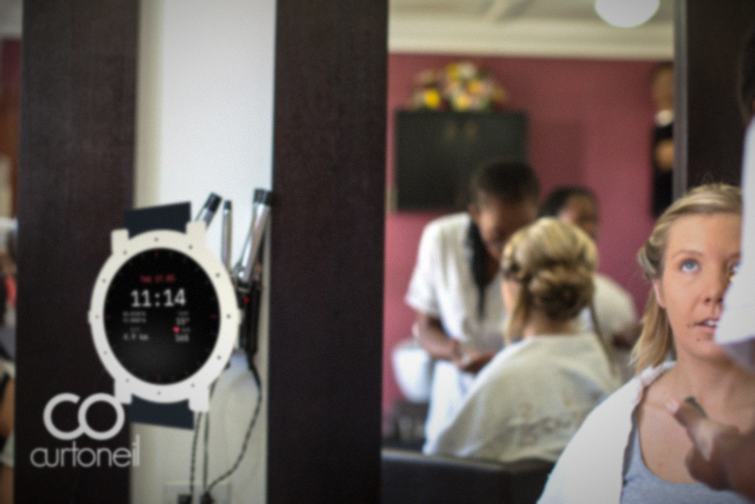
11:14
